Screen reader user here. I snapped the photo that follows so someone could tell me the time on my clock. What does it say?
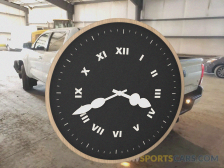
3:41
